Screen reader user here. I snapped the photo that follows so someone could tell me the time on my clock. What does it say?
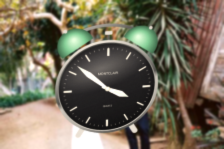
3:52
